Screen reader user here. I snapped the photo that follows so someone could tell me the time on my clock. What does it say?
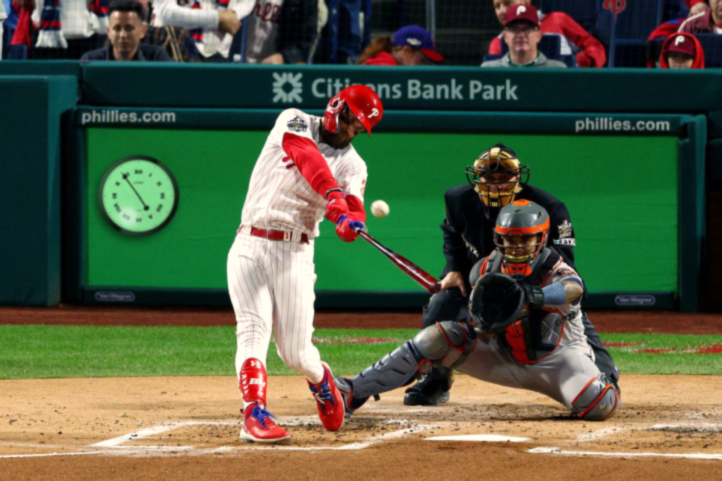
4:54
